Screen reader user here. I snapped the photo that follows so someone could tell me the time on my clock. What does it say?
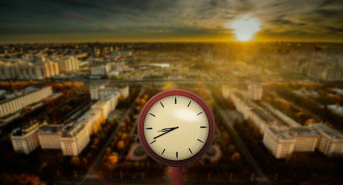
8:41
